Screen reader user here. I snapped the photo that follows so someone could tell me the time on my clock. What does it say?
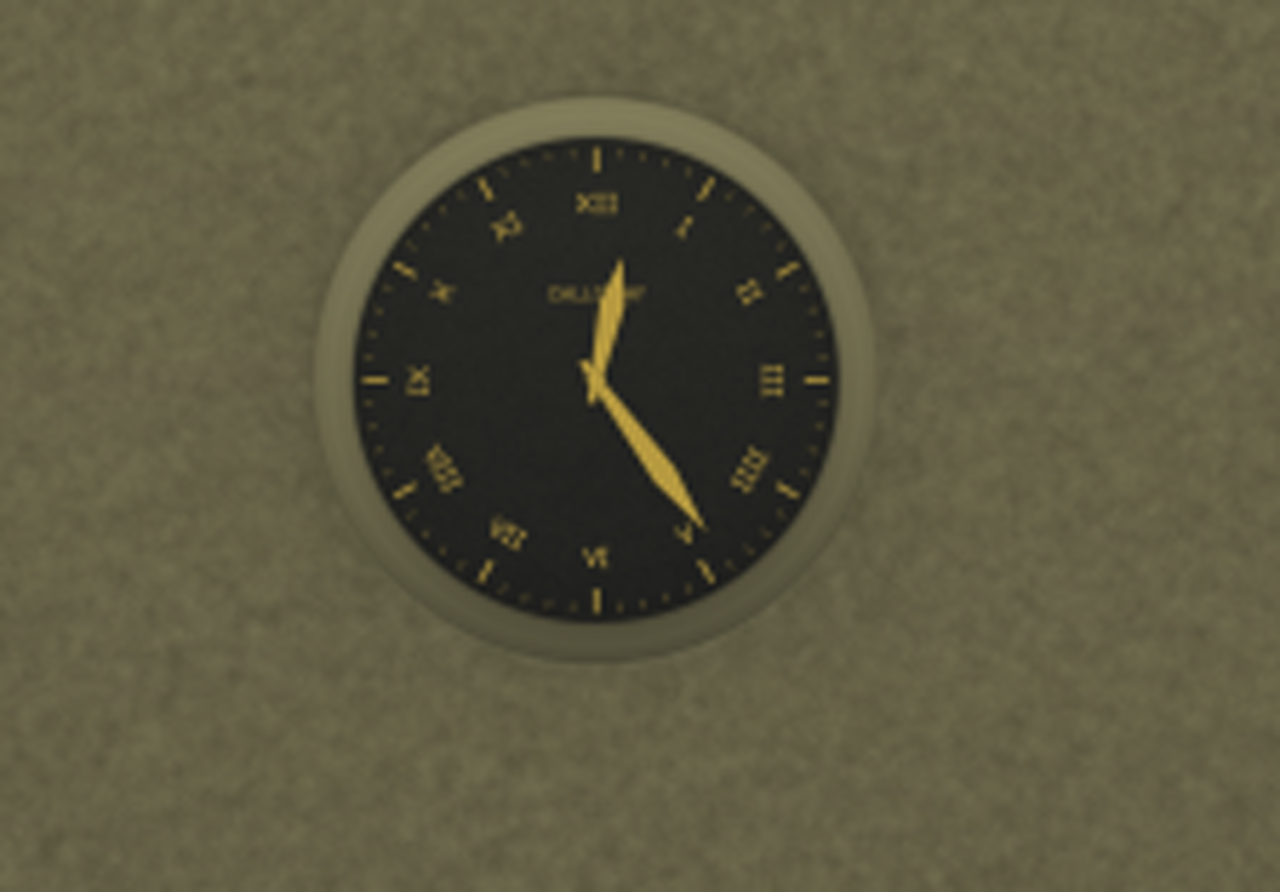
12:24
